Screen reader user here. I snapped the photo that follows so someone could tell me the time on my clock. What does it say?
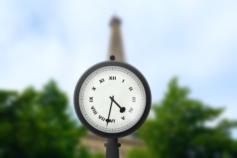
4:32
